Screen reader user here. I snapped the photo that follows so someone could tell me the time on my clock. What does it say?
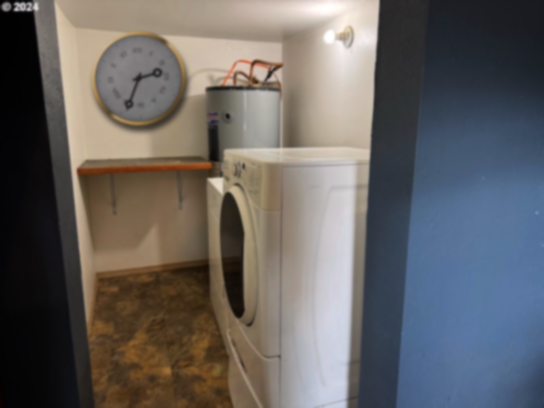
2:34
